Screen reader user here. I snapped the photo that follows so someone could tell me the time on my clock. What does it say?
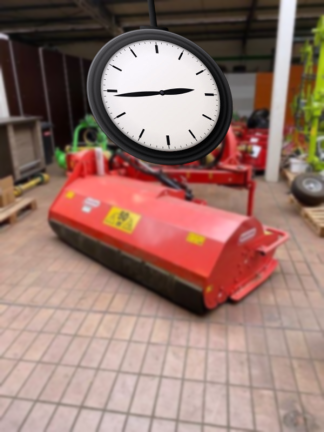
2:44
